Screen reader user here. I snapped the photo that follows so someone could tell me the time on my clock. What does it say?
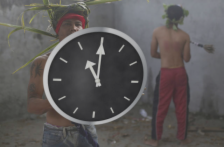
11:00
